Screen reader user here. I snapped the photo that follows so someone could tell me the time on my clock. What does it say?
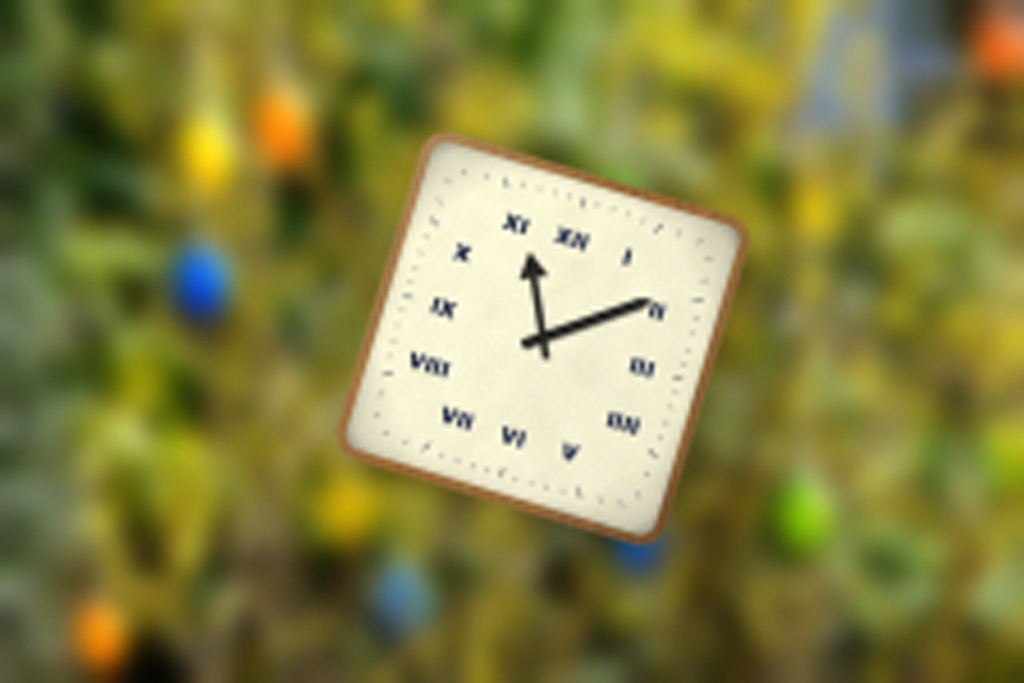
11:09
